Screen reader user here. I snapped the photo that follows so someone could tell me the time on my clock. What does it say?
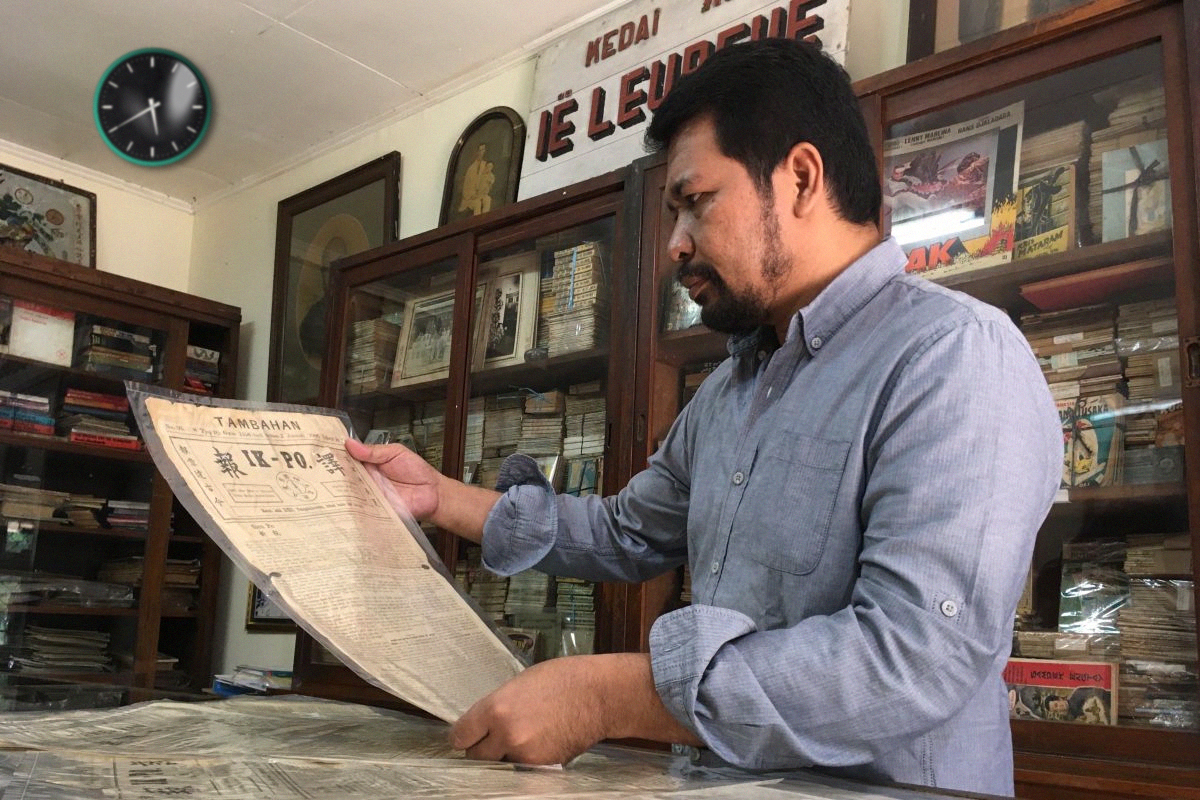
5:40
